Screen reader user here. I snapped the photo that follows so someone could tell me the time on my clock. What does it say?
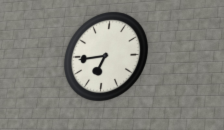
6:44
